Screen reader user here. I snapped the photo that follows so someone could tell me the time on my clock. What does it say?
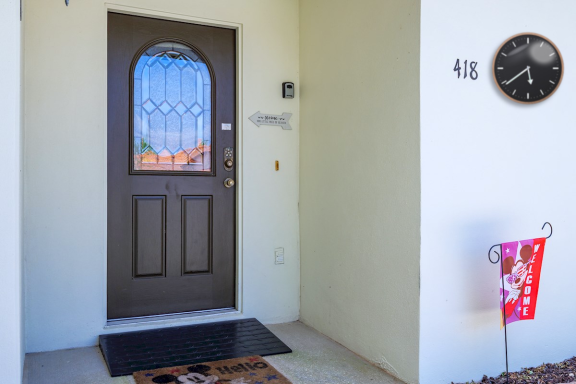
5:39
